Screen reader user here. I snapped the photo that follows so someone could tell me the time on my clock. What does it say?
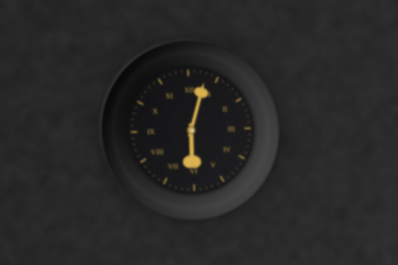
6:03
